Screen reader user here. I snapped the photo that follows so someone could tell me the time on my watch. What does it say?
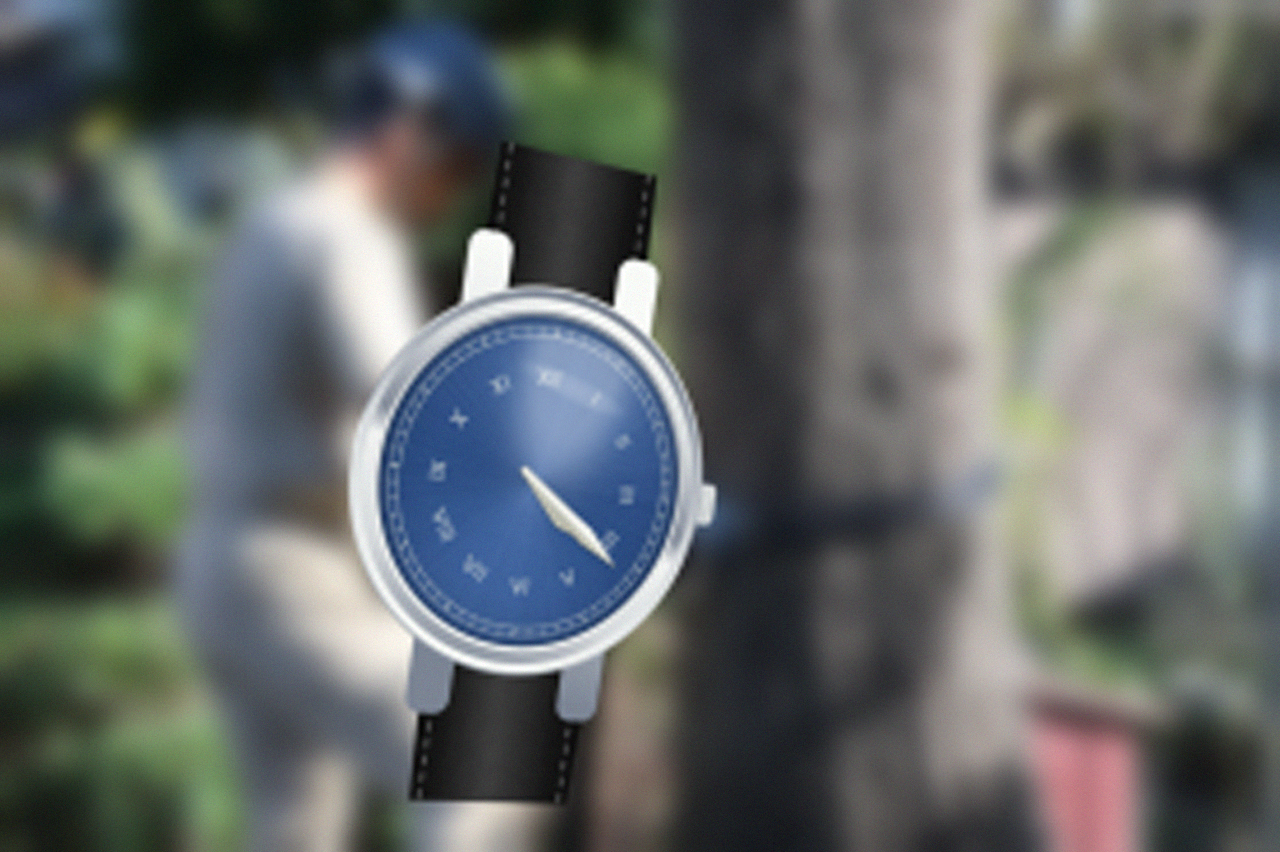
4:21
